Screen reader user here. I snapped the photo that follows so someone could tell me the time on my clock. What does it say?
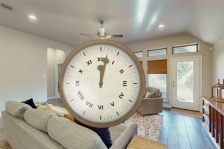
12:02
